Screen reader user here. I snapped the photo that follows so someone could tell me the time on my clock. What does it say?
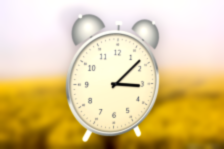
3:08
